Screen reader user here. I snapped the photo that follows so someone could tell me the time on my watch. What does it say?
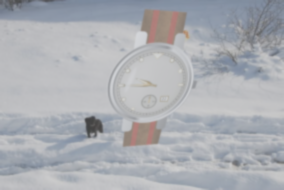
9:45
